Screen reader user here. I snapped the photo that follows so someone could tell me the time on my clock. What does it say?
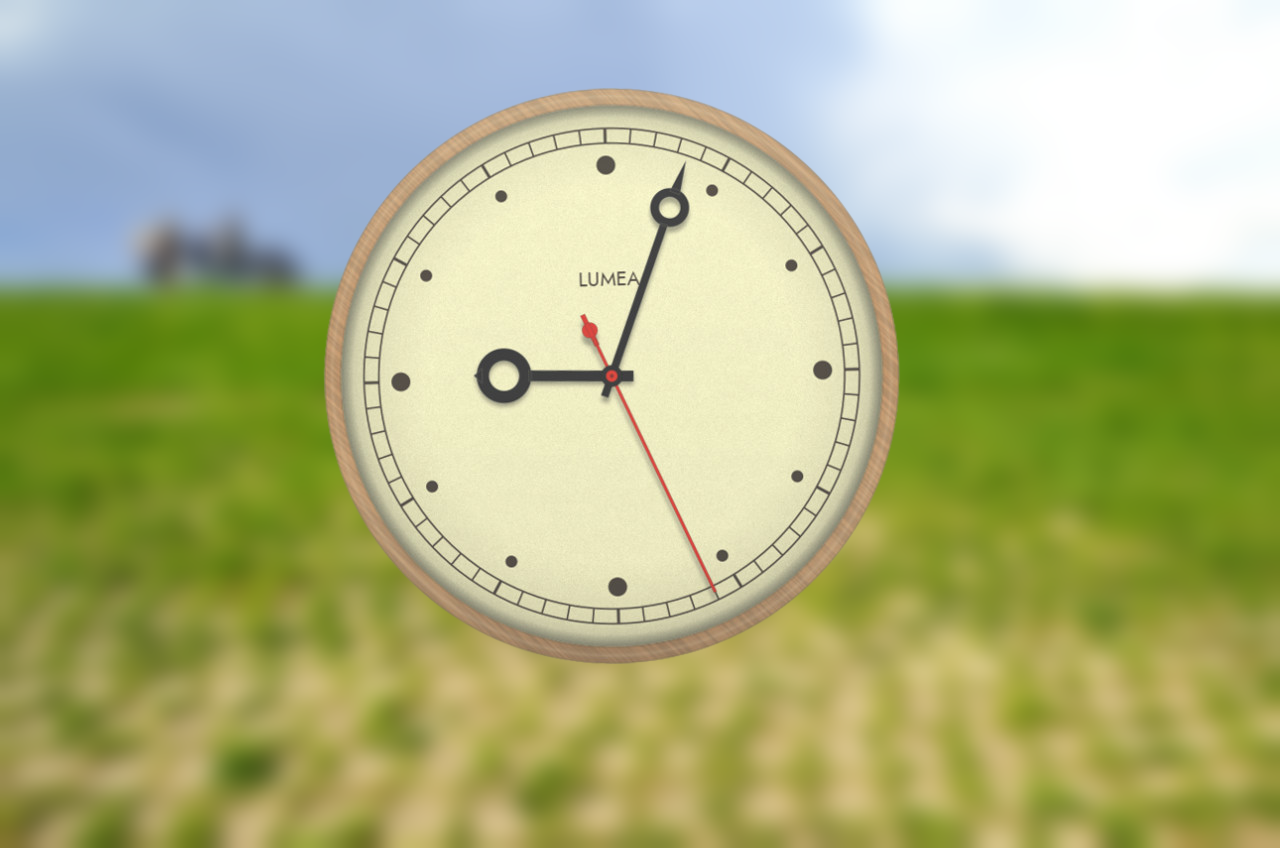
9:03:26
